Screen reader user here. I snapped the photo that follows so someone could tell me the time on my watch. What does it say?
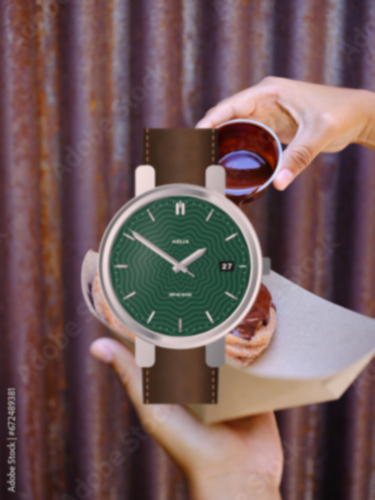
1:50:51
